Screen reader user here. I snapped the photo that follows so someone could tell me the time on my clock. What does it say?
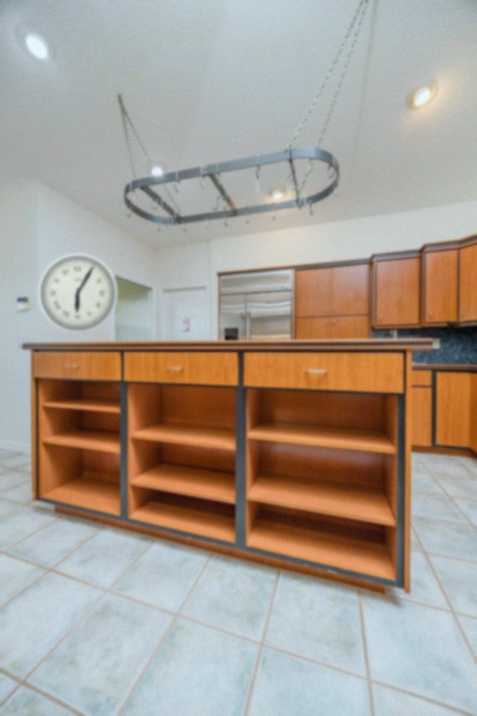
6:05
